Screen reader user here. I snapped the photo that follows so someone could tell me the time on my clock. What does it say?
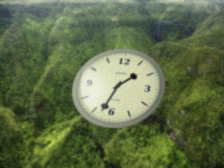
1:33
